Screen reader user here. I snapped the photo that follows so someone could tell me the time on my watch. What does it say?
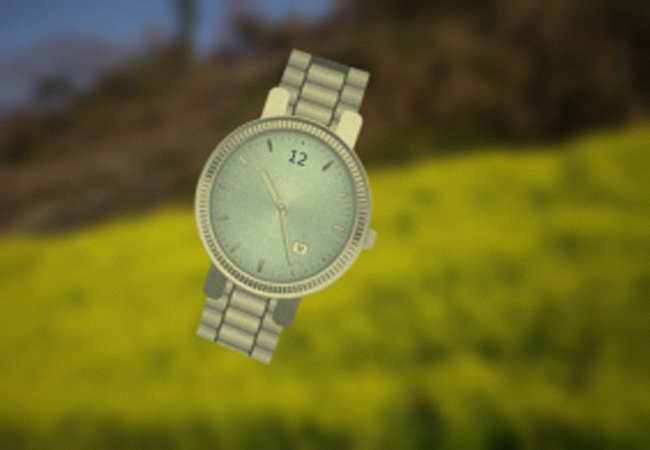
10:25
